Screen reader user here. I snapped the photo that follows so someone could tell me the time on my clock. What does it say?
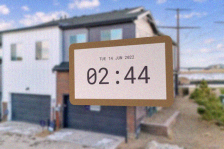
2:44
